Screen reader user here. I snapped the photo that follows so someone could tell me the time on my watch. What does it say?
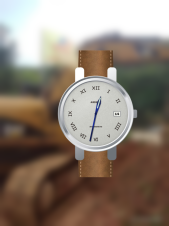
12:32
